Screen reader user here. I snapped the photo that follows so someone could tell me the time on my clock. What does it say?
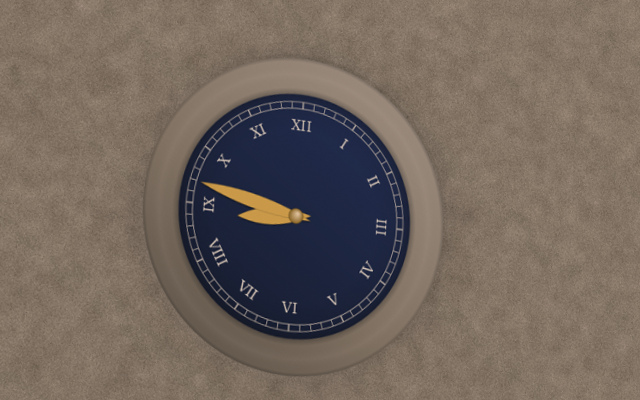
8:47
